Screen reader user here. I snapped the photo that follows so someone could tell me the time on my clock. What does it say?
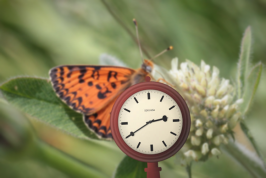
2:40
